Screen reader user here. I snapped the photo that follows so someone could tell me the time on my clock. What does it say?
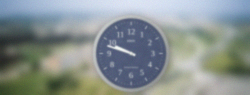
9:48
